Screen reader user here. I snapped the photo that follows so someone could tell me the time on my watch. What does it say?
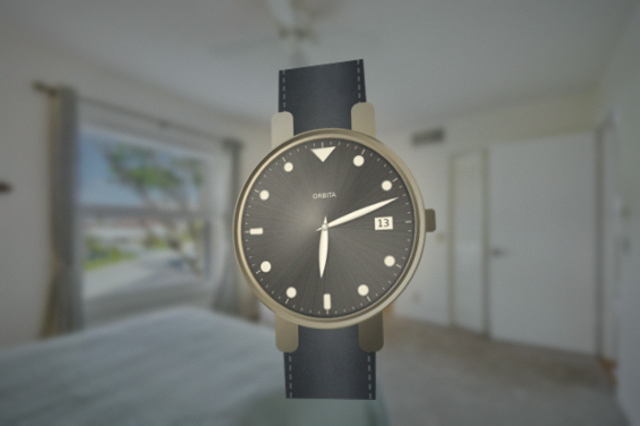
6:12
